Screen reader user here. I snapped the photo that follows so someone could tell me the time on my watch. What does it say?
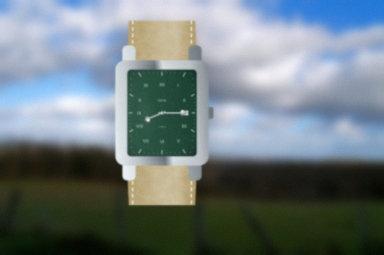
8:15
